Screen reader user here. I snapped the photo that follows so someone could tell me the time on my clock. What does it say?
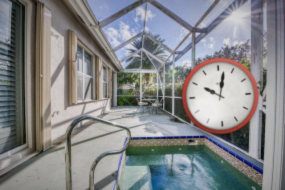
10:02
